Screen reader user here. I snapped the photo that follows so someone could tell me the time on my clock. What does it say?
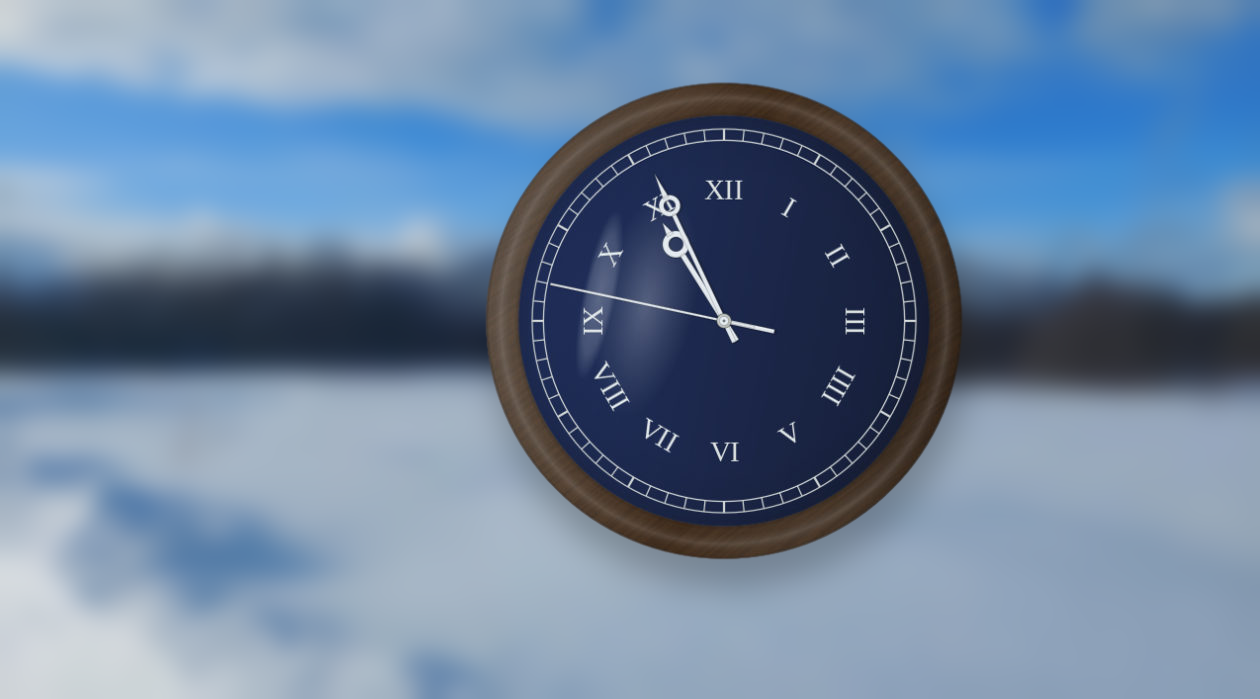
10:55:47
